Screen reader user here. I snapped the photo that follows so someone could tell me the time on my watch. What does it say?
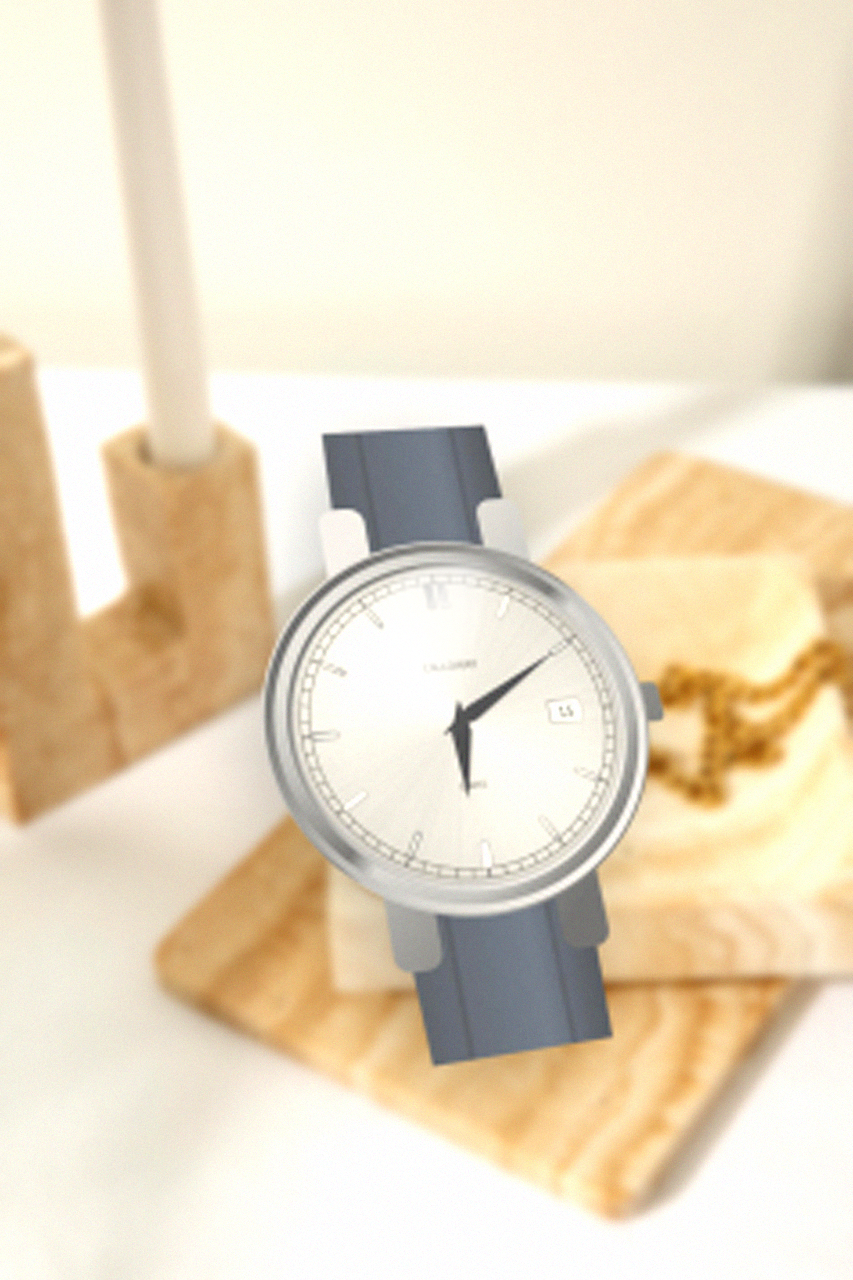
6:10
